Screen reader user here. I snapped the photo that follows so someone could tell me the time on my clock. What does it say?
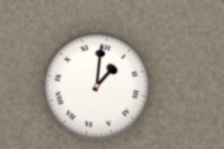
12:59
